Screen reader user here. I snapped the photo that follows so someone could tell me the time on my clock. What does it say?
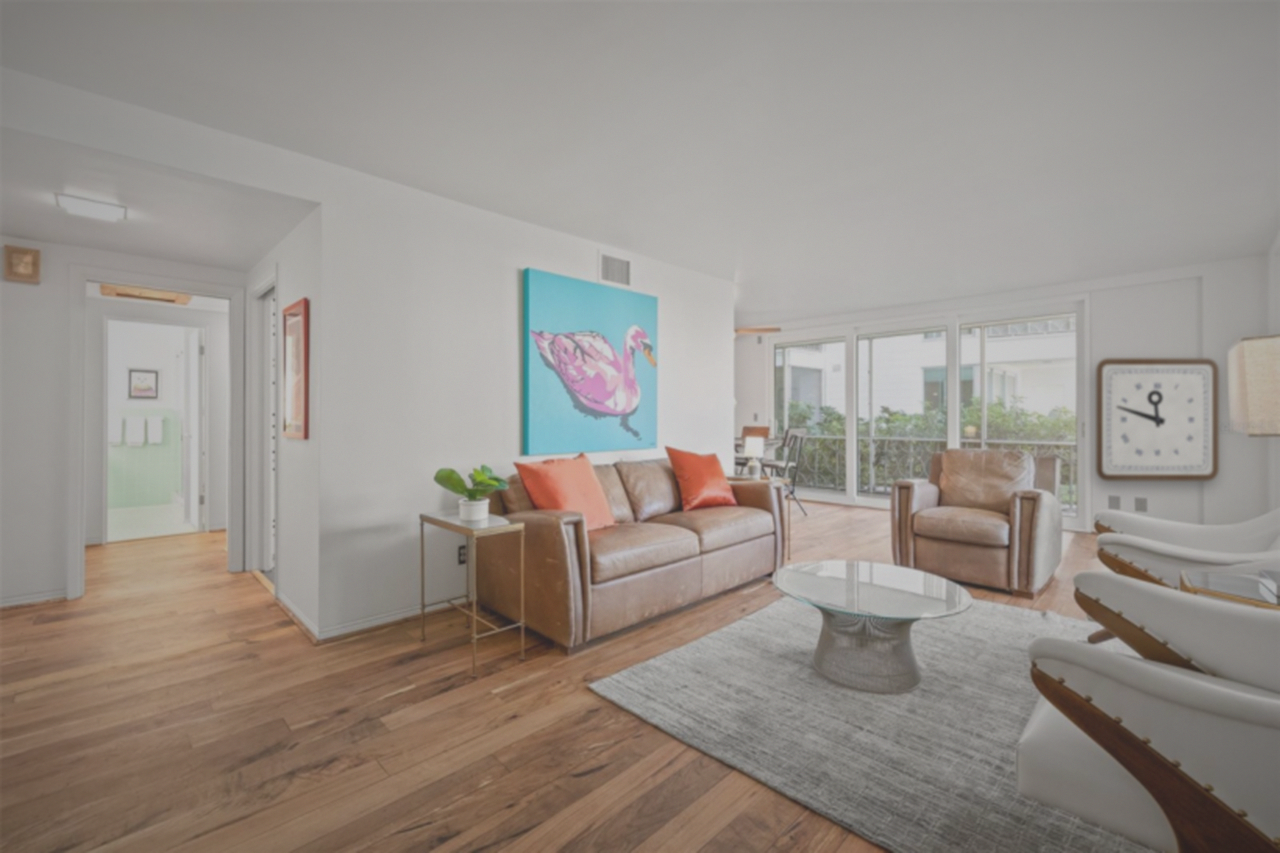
11:48
